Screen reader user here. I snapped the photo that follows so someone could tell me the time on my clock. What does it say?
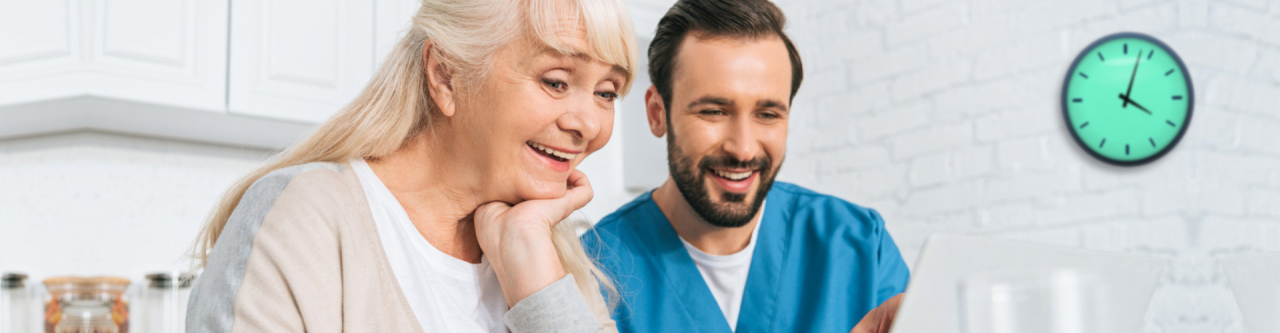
4:03
